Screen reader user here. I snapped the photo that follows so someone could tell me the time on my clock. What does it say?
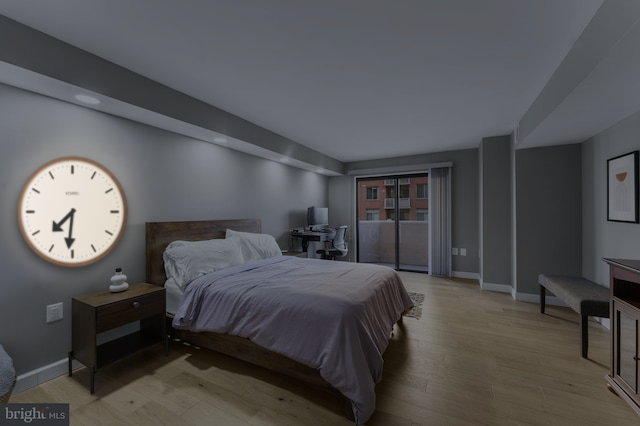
7:31
